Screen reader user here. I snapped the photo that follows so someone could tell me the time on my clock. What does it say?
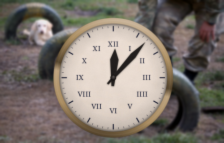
12:07
